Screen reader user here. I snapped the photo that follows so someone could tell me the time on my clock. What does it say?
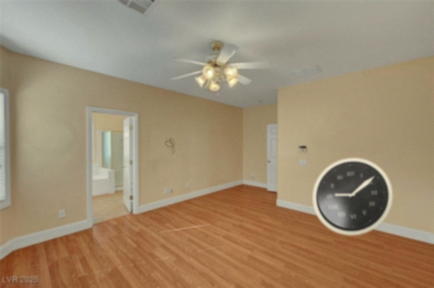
9:09
